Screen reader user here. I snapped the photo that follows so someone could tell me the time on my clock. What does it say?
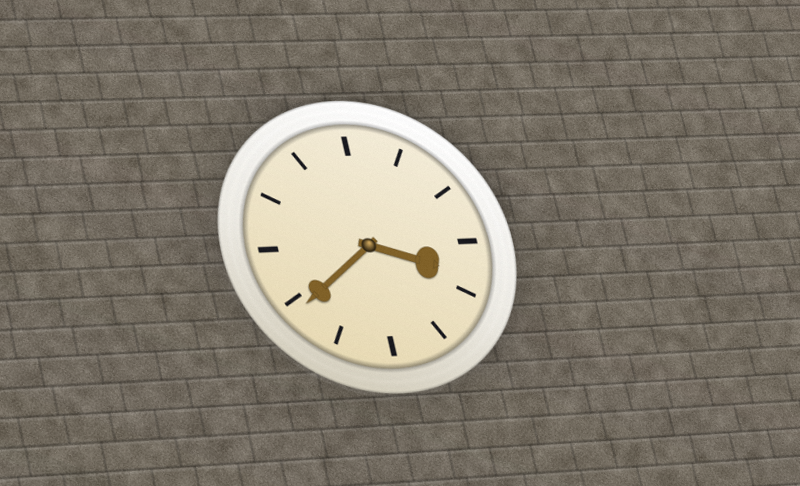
3:39
